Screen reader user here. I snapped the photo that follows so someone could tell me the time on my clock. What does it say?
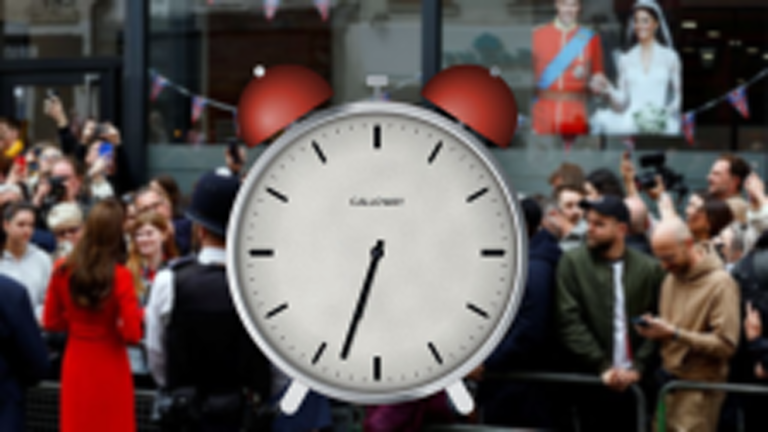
6:33
